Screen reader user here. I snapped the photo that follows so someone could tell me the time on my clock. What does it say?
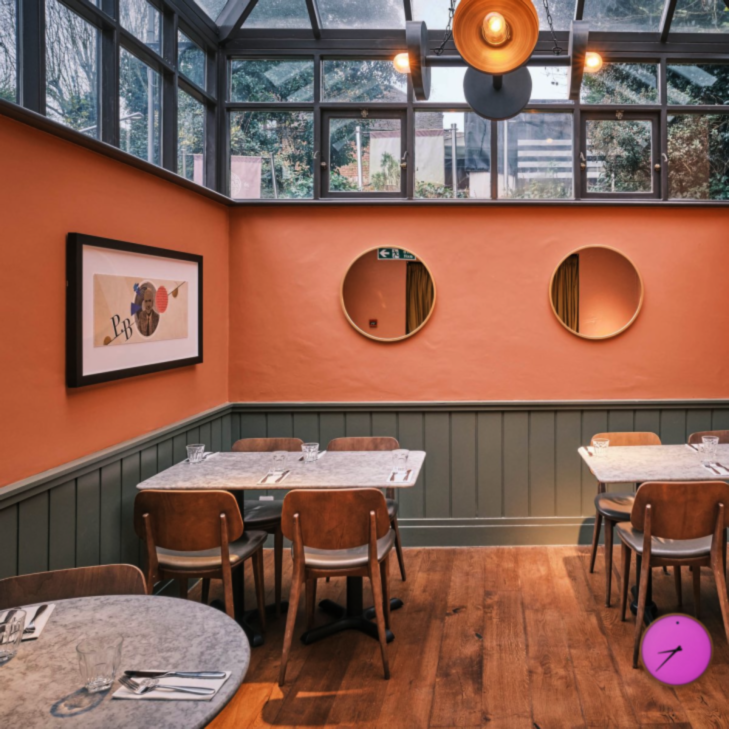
8:37
